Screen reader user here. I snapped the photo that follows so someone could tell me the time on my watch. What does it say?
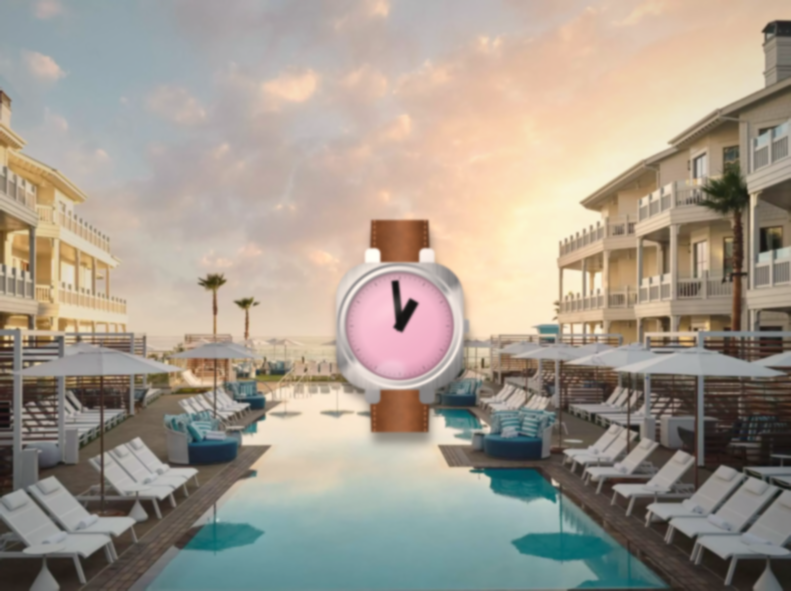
12:59
